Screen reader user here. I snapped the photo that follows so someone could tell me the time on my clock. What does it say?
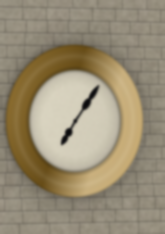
7:06
